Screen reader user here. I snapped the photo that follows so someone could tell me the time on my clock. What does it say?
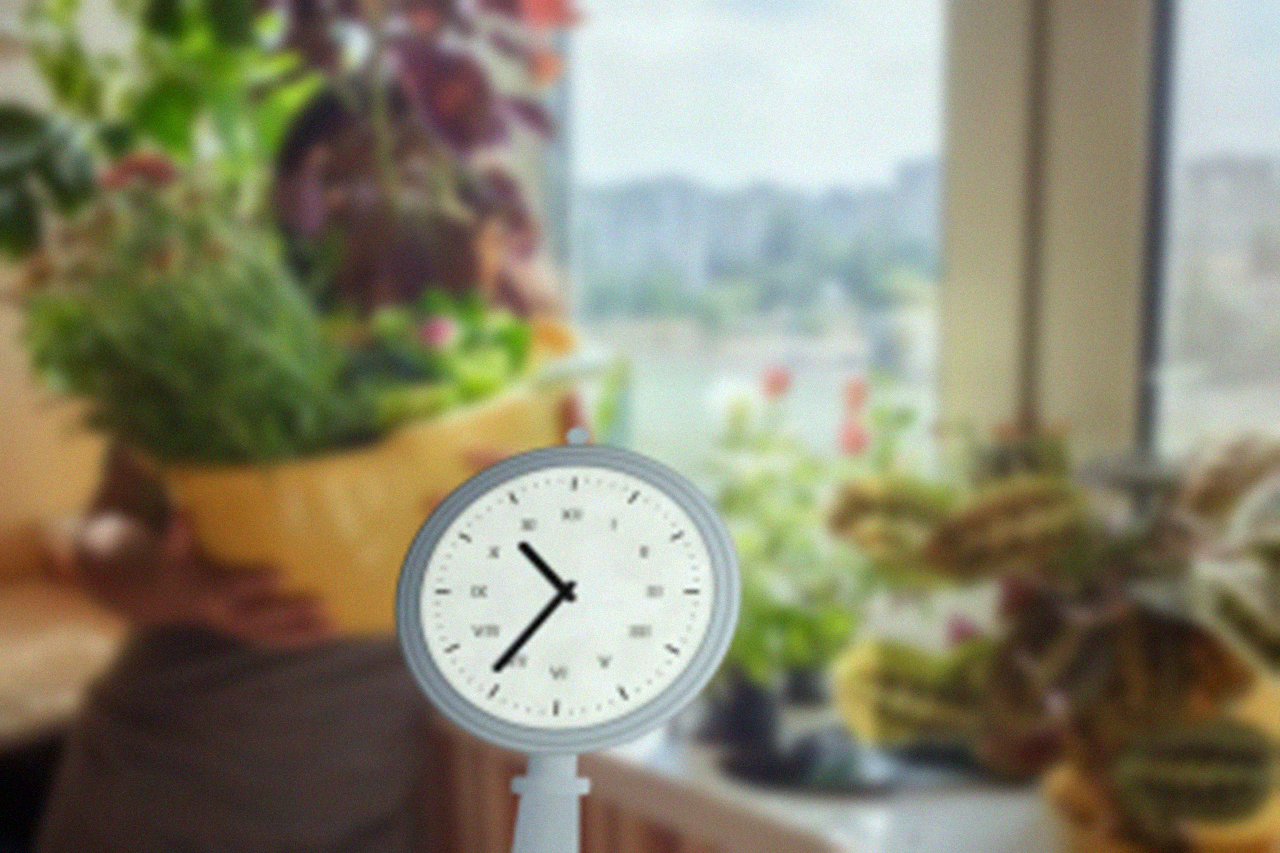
10:36
